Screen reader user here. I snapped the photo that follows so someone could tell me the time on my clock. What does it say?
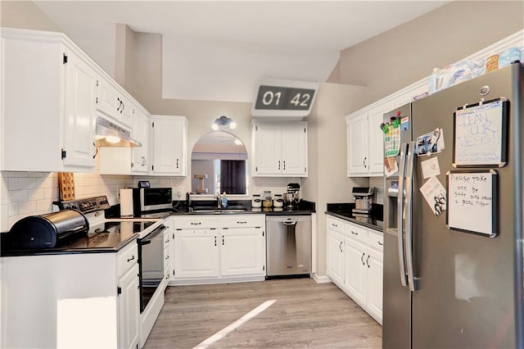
1:42
